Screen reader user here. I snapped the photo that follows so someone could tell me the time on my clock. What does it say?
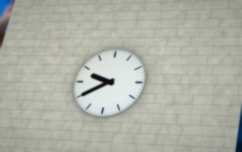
9:40
